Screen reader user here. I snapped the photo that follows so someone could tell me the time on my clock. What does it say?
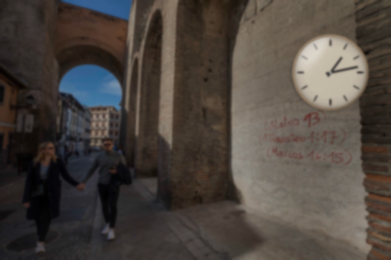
1:13
